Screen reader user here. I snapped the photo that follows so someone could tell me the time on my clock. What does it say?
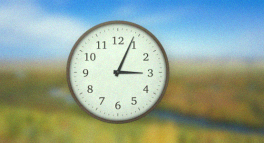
3:04
